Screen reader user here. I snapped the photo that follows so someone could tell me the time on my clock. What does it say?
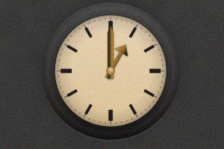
1:00
